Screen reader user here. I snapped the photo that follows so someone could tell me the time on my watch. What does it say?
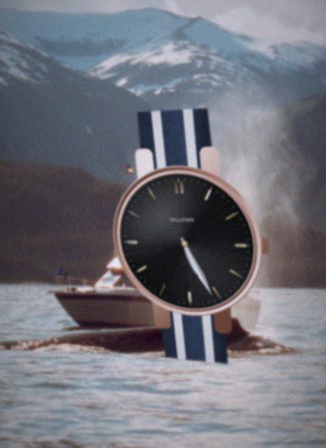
5:26
